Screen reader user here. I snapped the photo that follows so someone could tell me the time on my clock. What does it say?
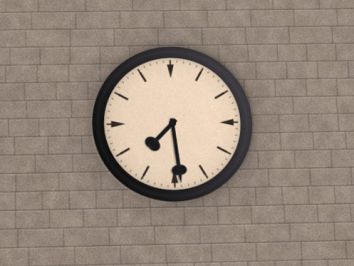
7:29
